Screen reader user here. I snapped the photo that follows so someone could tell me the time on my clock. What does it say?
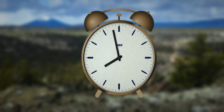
7:58
